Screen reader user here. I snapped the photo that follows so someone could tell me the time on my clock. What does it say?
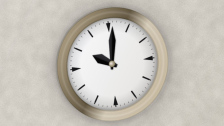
10:01
